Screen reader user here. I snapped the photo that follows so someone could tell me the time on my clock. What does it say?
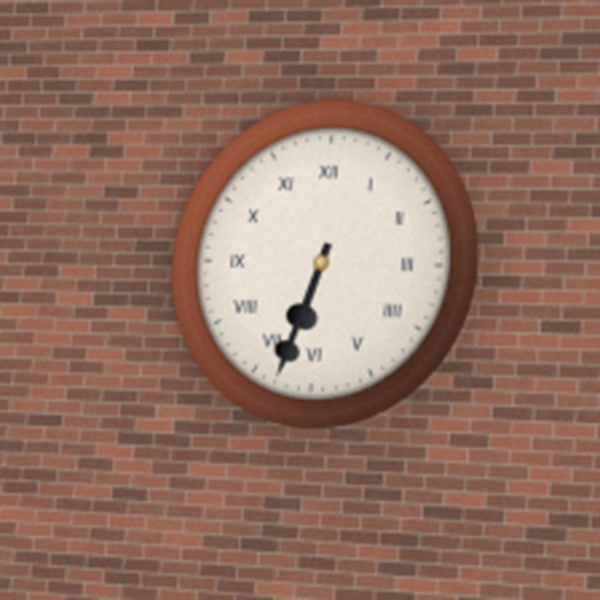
6:33
